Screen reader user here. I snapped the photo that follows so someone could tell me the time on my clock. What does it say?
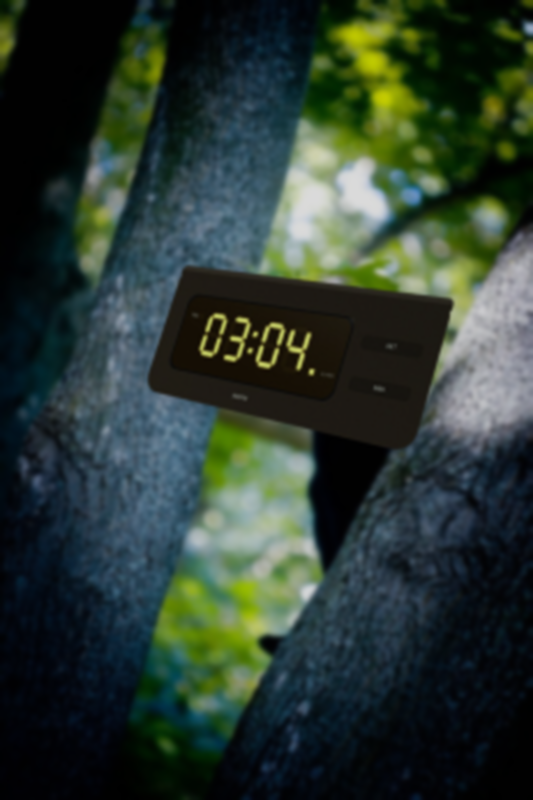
3:04
